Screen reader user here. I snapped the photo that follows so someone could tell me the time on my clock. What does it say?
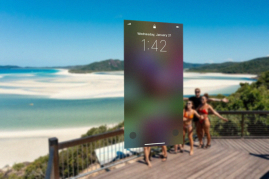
1:42
